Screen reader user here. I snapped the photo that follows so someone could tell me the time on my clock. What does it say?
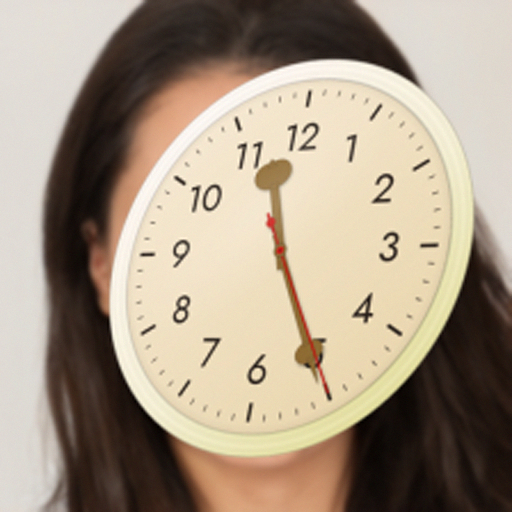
11:25:25
